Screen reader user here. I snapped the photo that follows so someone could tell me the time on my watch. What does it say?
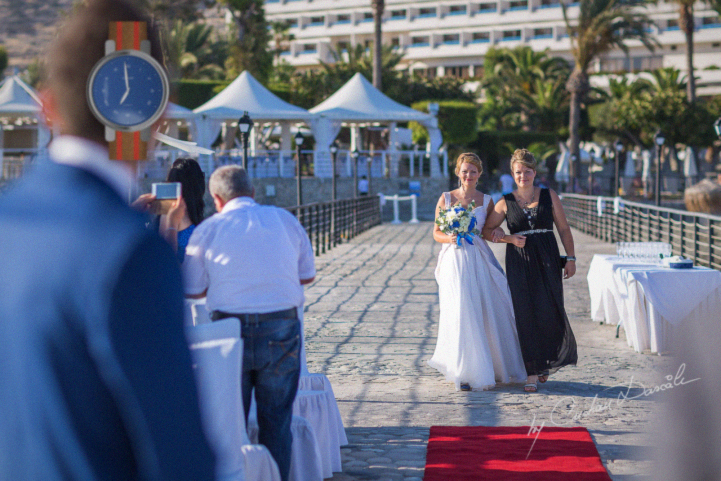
6:59
